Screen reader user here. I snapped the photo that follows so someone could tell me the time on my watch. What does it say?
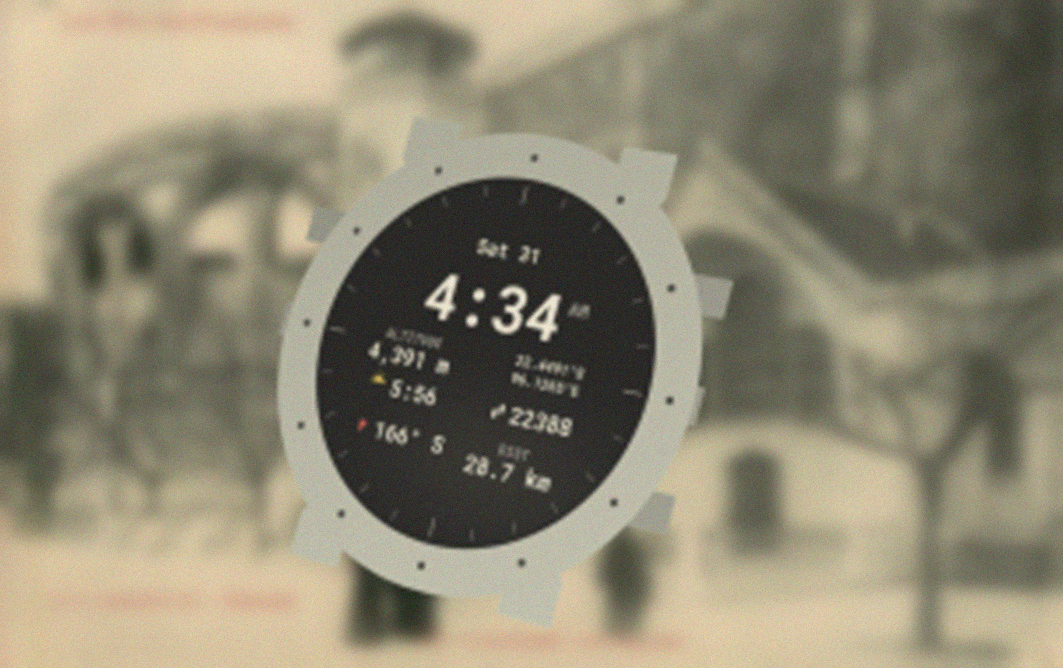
4:34
